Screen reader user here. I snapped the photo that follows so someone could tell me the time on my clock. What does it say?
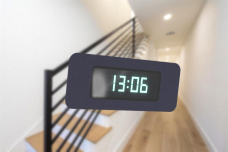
13:06
